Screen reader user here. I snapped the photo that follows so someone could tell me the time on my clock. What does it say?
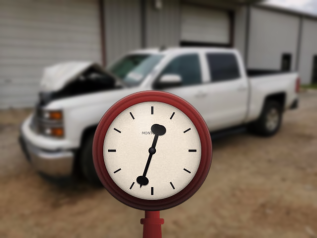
12:33
